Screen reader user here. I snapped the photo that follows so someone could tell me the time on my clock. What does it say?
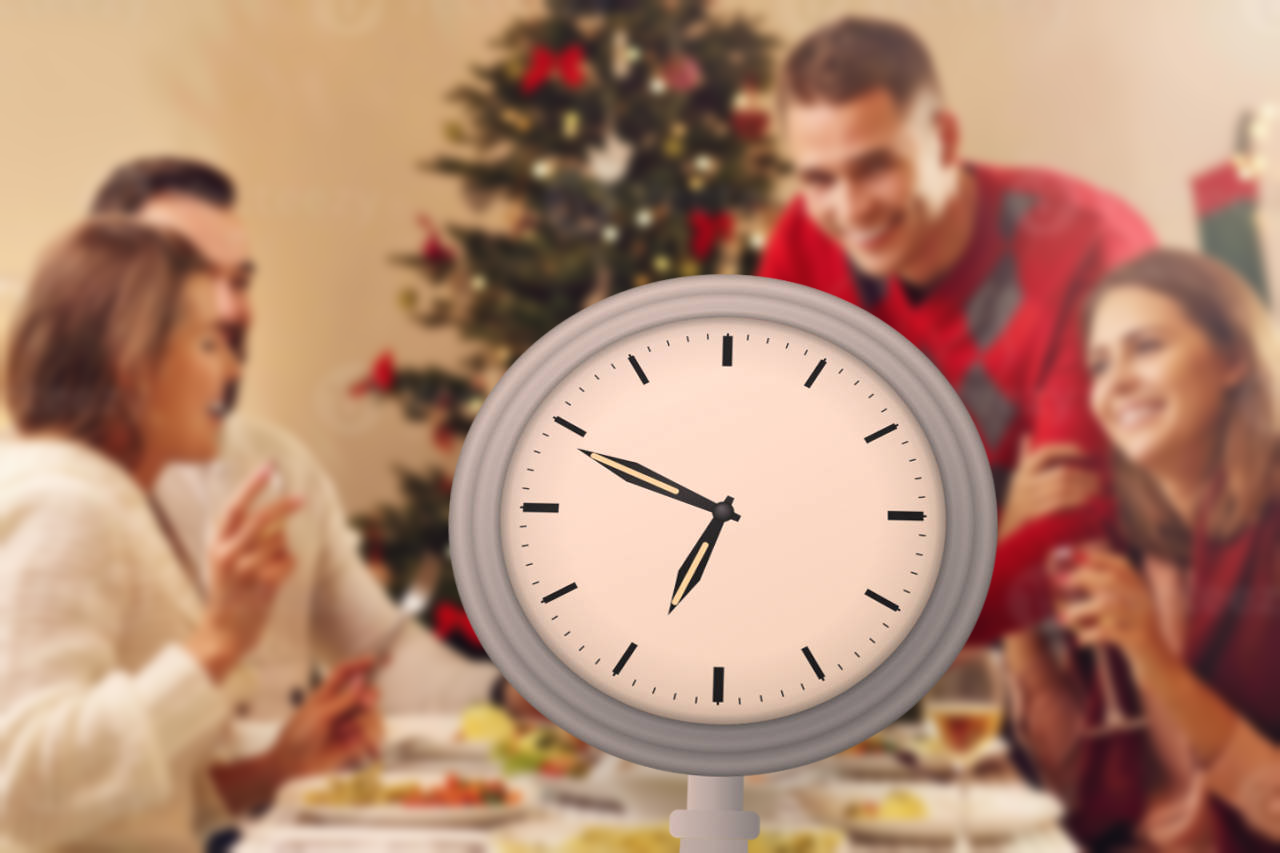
6:49
